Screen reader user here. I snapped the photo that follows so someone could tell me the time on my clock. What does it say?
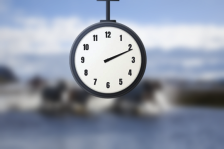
2:11
